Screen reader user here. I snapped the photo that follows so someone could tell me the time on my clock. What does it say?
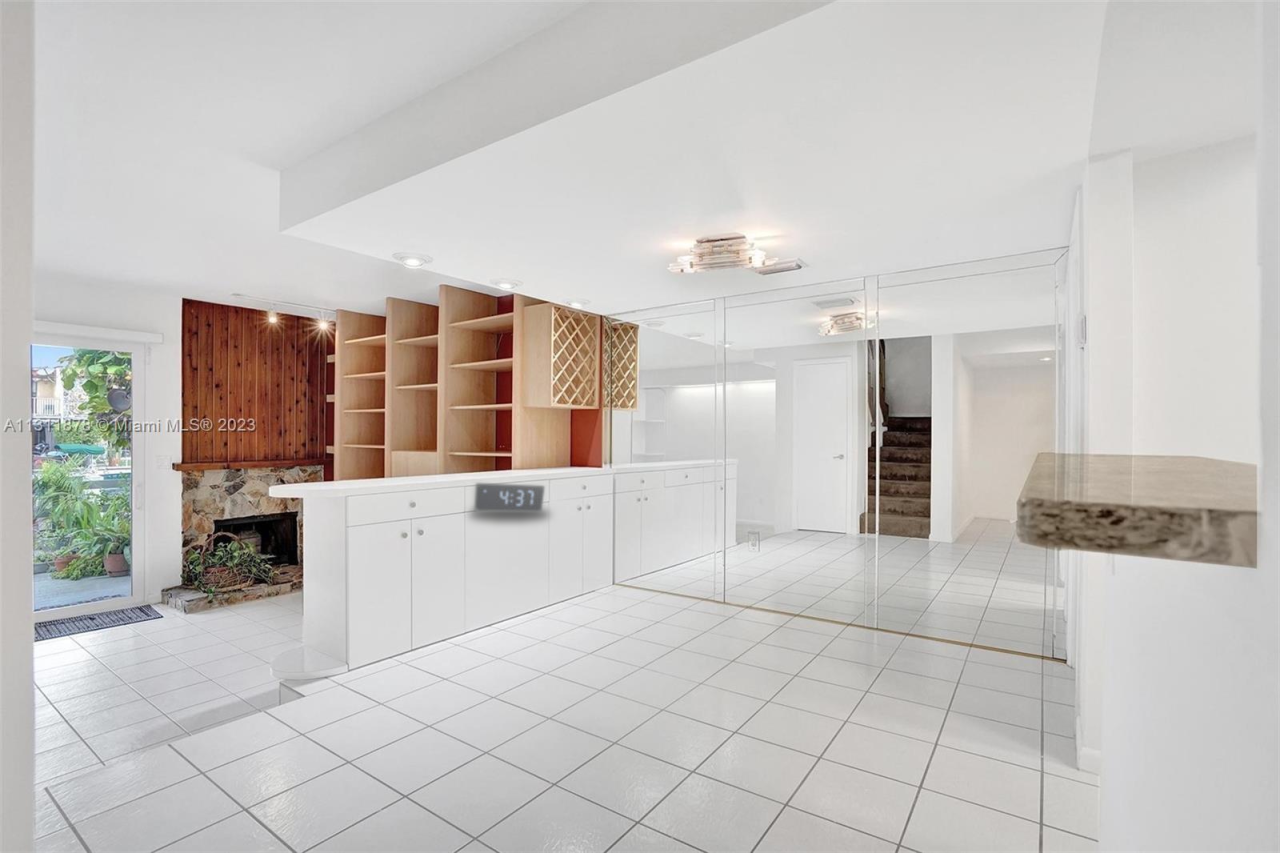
4:37
